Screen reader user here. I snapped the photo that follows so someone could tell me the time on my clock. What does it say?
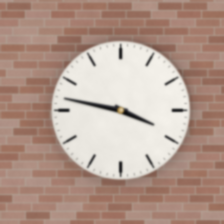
3:47
